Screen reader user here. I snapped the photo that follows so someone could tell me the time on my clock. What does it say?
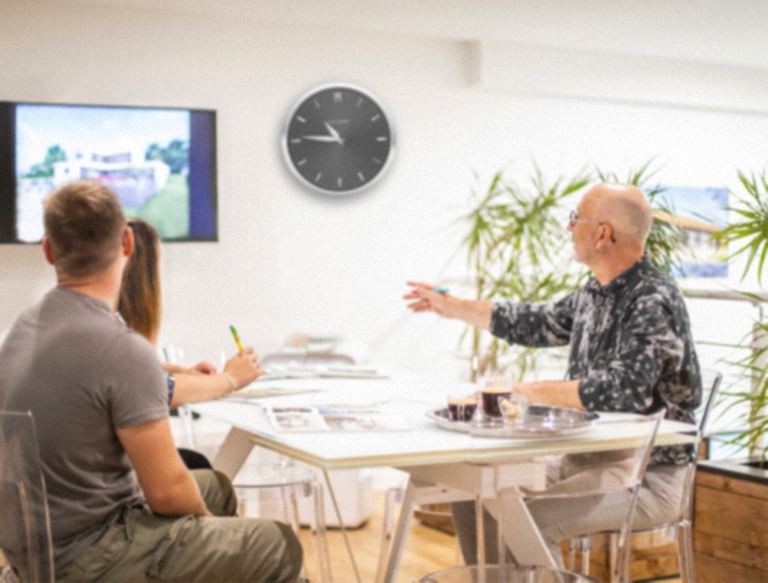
10:46
